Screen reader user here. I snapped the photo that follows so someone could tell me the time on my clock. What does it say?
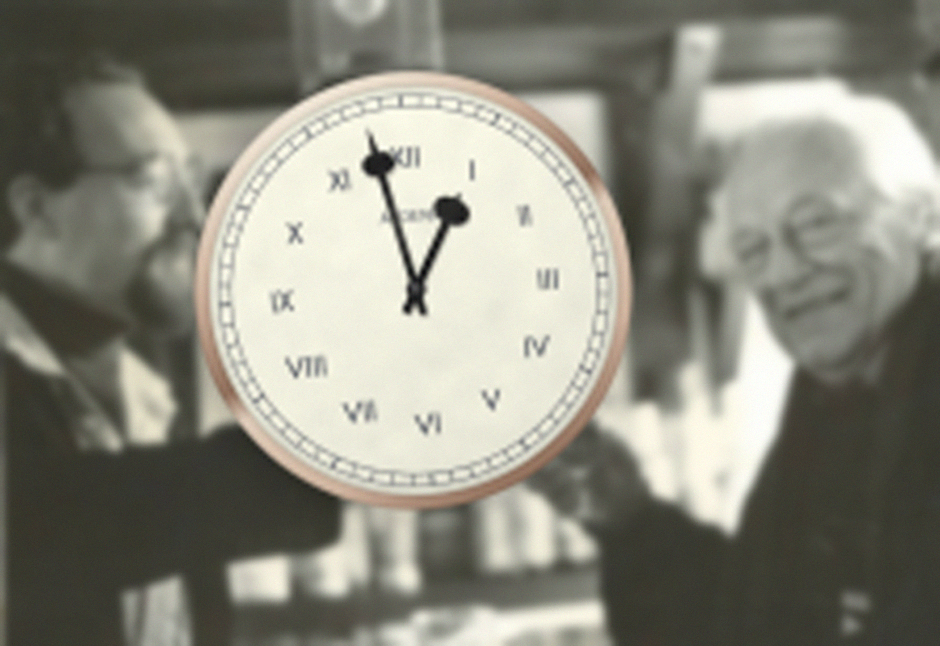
12:58
